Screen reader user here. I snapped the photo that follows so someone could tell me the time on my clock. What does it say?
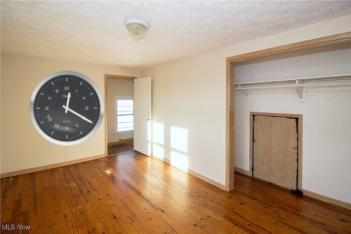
12:20
